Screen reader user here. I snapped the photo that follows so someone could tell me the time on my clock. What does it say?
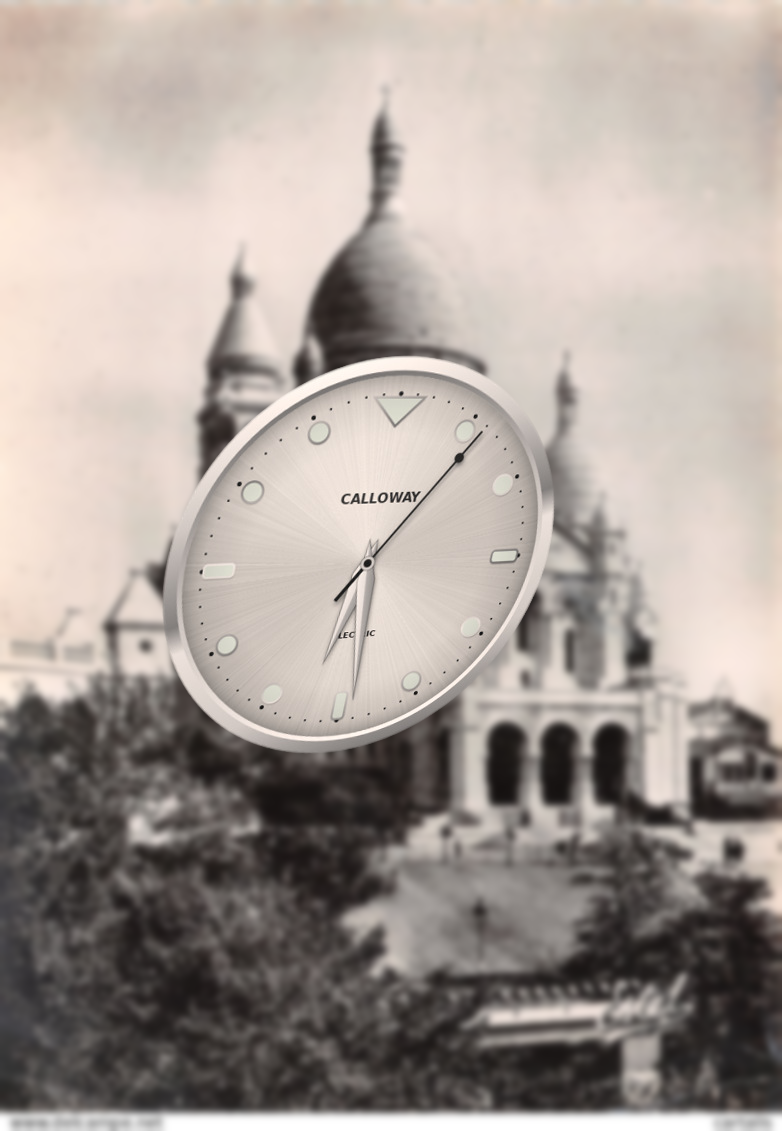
6:29:06
